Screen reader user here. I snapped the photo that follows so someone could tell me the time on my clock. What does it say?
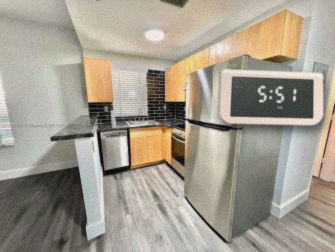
5:51
